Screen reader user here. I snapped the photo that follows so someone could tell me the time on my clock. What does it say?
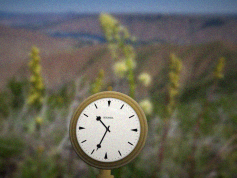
10:34
